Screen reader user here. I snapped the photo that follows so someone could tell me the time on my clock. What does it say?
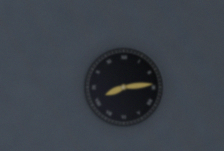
8:14
